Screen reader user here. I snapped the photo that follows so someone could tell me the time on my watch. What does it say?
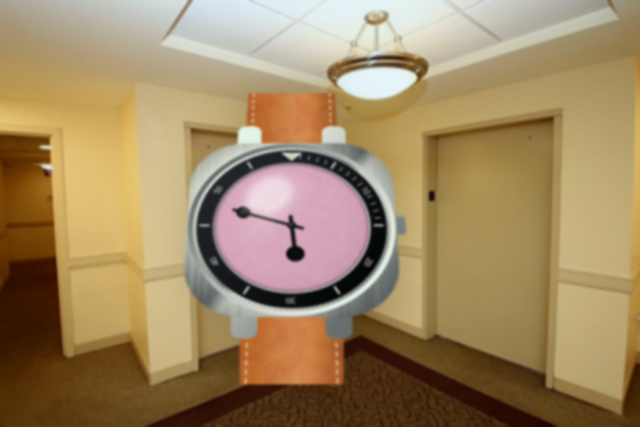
5:48
